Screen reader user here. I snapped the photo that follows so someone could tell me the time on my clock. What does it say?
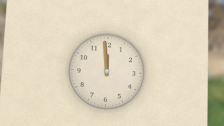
11:59
